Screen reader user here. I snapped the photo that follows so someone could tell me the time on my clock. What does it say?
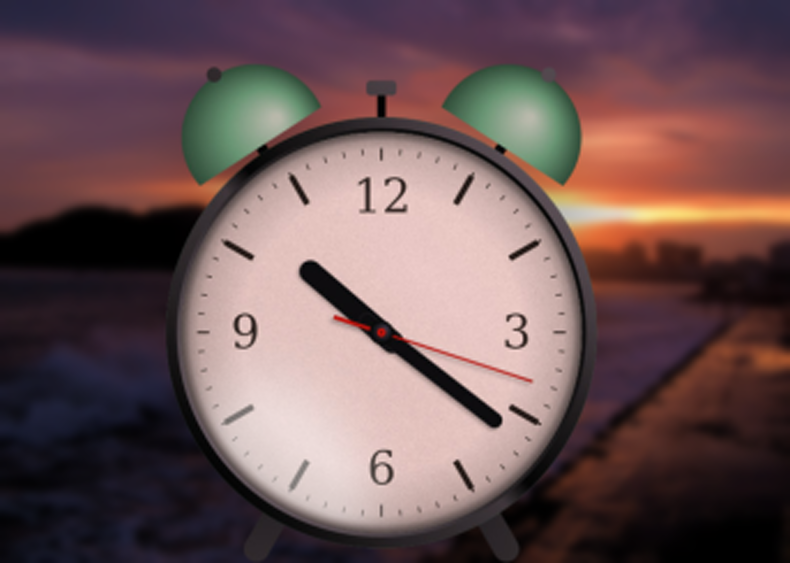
10:21:18
